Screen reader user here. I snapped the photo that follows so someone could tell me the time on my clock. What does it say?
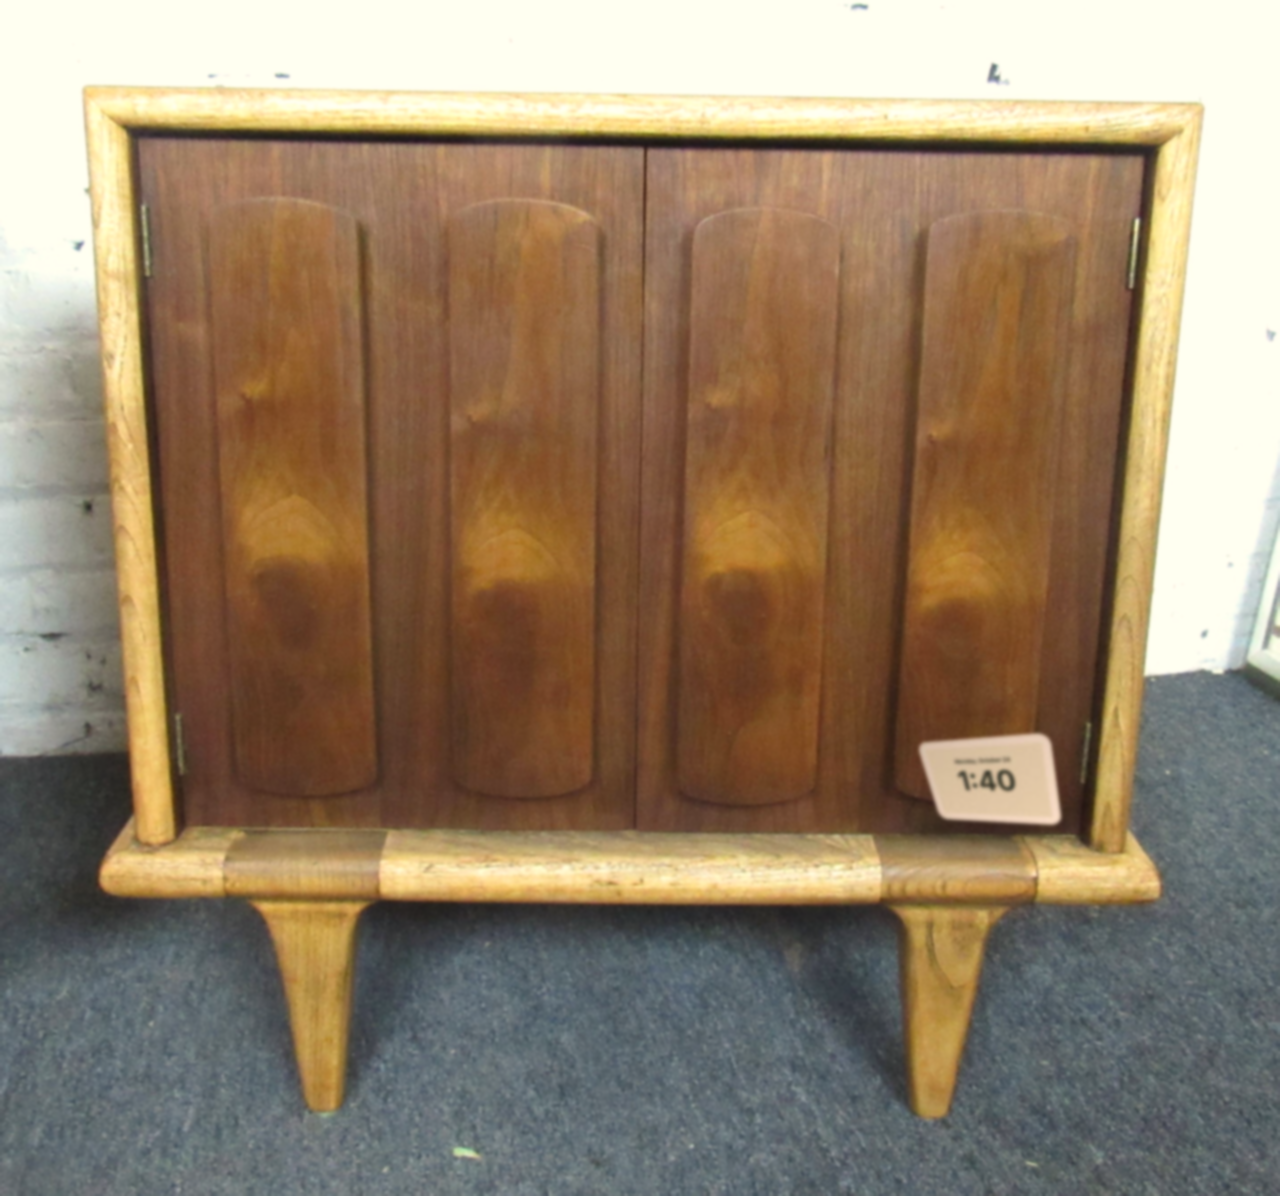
1:40
